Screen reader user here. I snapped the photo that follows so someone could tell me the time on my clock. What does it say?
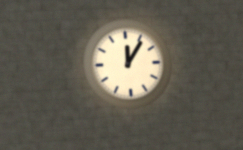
12:06
